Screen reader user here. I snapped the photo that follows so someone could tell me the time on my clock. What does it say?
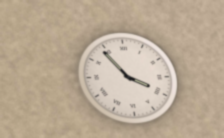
3:54
